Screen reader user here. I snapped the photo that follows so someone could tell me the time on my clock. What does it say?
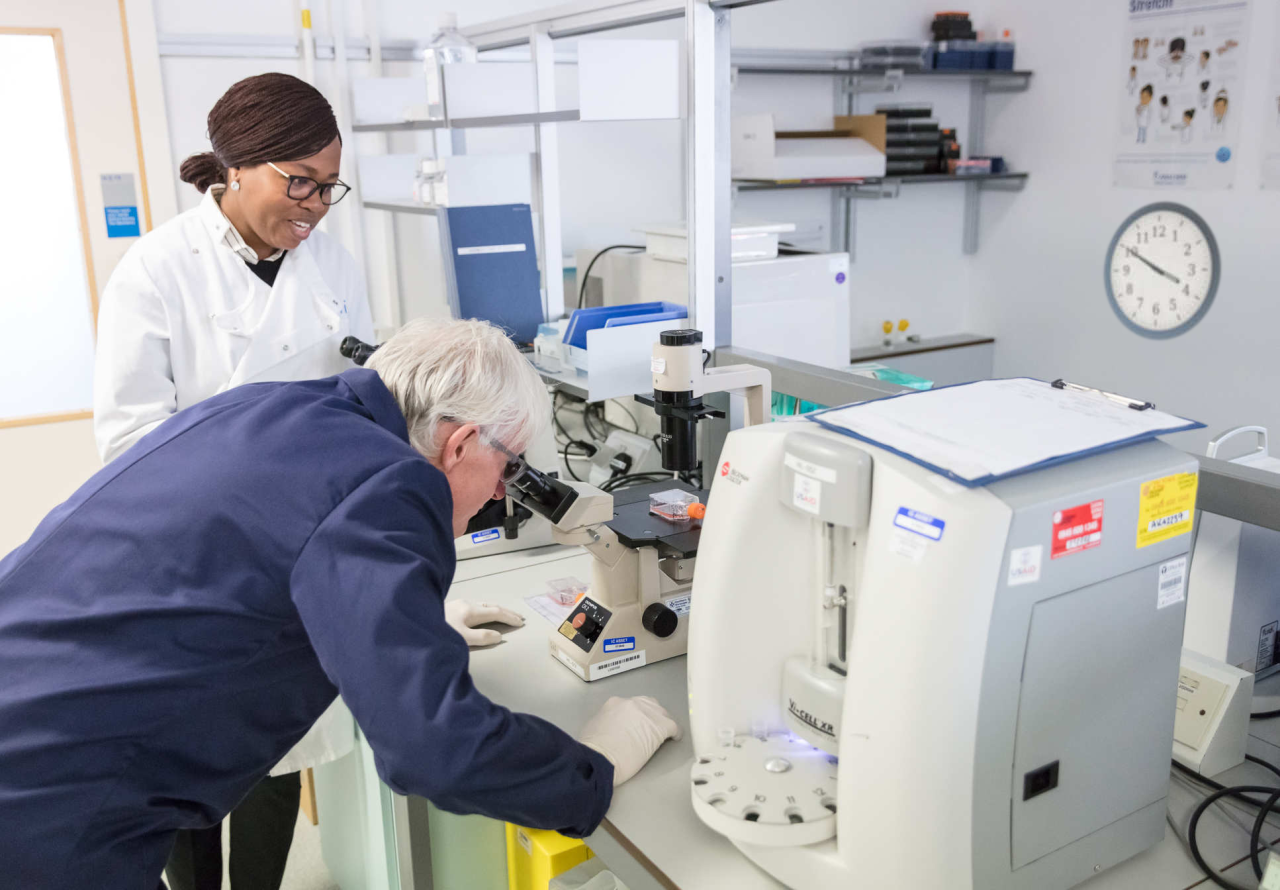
3:50
